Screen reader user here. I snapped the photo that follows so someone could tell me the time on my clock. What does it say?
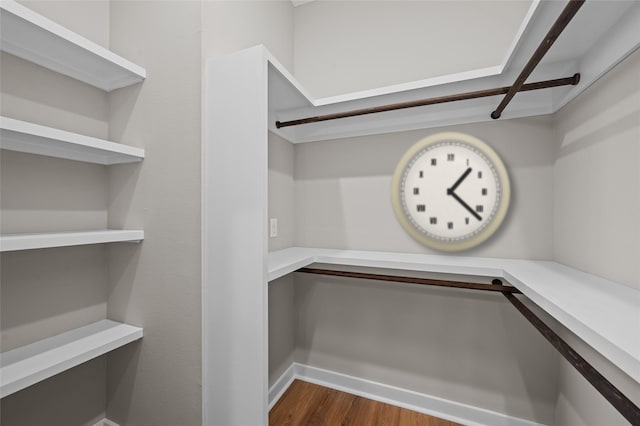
1:22
